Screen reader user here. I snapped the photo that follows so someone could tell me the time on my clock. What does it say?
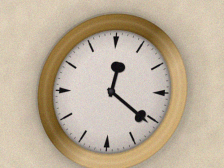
12:21
